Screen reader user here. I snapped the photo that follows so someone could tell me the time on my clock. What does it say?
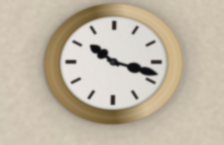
10:18
